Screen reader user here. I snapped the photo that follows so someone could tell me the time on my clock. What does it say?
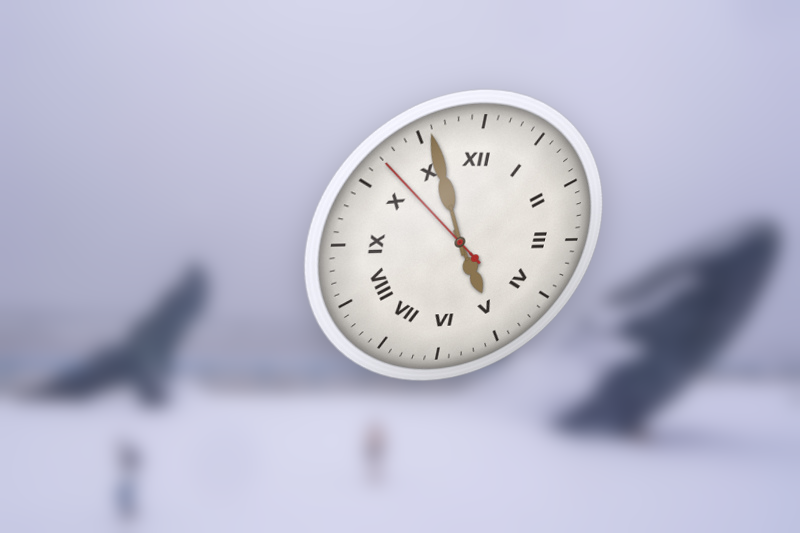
4:55:52
